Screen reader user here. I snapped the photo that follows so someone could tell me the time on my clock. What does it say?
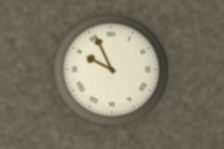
9:56
